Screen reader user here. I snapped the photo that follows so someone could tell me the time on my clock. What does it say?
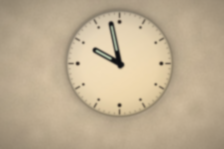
9:58
